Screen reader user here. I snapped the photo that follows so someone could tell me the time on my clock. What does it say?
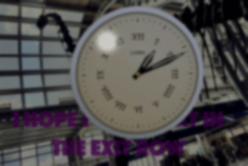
1:11
